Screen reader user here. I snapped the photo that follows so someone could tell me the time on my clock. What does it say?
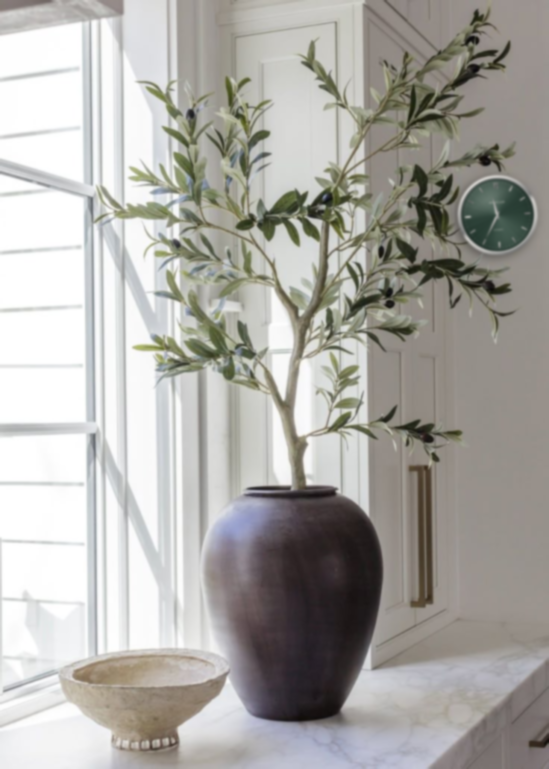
11:35
